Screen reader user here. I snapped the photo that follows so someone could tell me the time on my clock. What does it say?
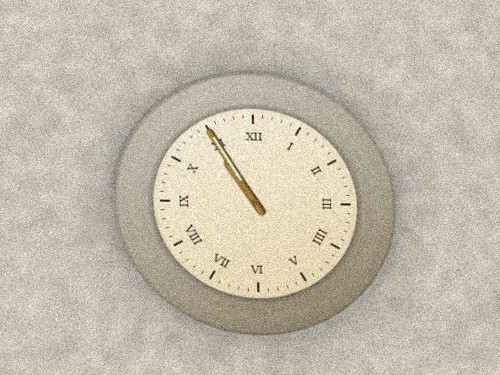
10:55
